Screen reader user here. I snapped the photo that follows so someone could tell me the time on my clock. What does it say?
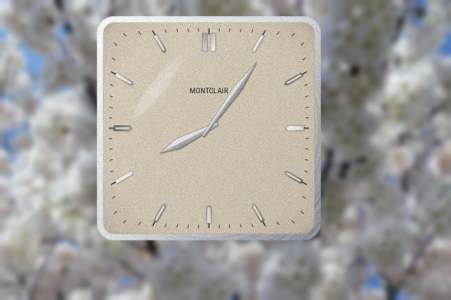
8:06
